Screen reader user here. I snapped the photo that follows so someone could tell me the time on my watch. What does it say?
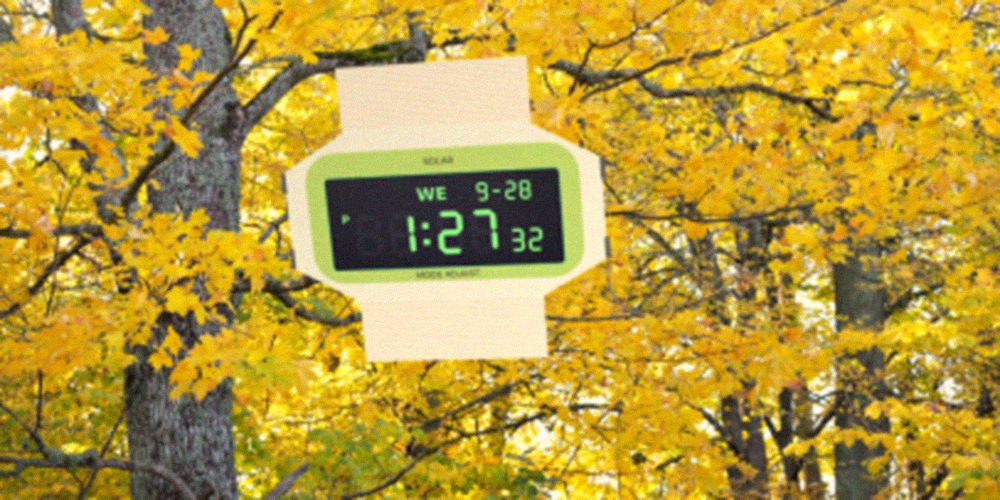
1:27:32
